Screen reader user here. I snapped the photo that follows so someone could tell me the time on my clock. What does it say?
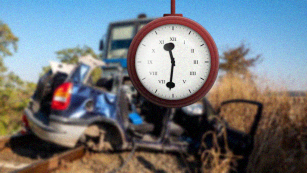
11:31
